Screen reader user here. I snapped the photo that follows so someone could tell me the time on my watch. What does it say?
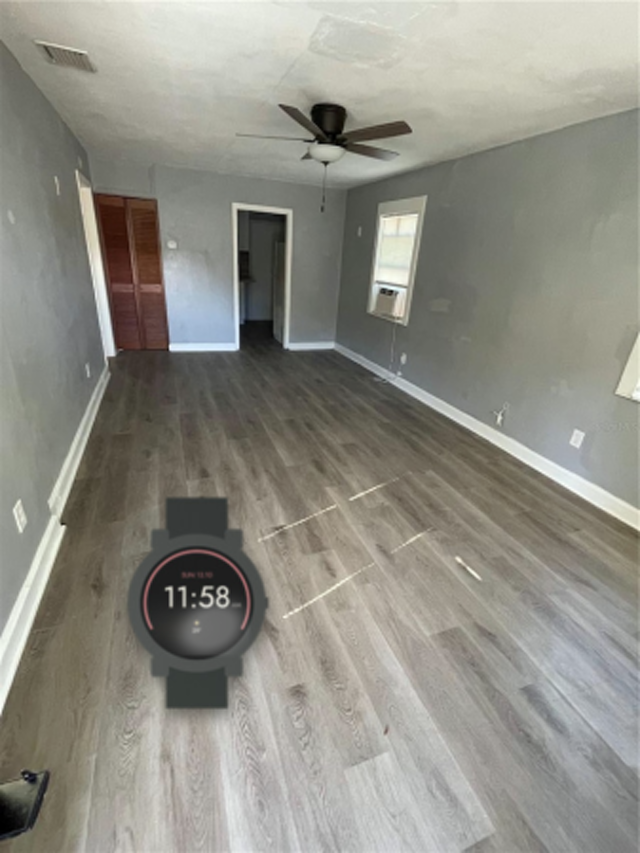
11:58
